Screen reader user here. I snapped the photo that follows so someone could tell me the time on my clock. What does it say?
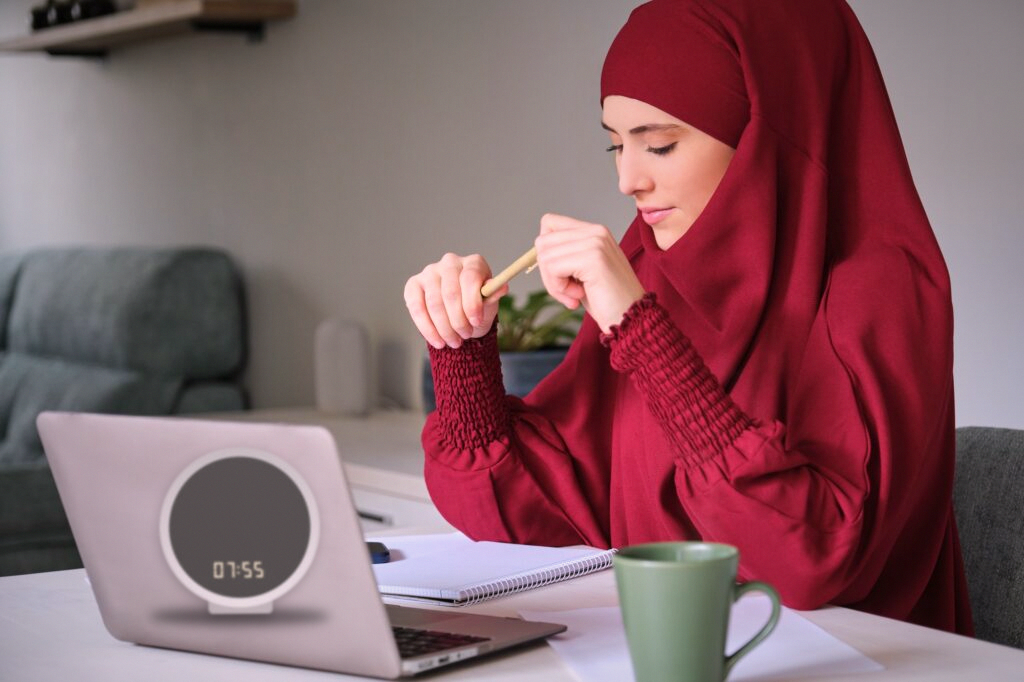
7:55
